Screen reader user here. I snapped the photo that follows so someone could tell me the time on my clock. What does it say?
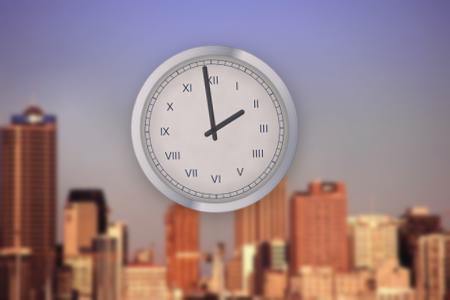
1:59
